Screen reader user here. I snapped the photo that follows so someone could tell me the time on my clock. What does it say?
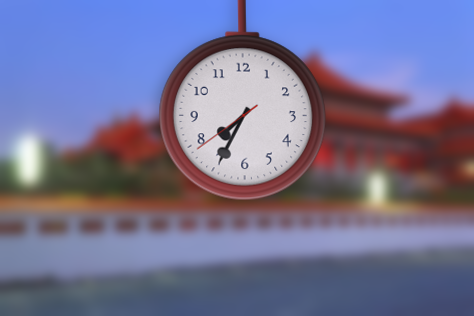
7:34:39
